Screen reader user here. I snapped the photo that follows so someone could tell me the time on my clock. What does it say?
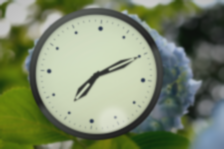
7:10
